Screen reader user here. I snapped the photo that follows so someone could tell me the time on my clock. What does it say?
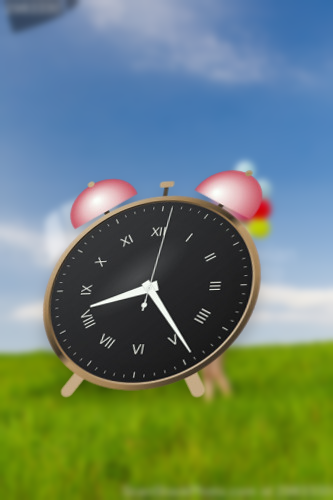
8:24:01
